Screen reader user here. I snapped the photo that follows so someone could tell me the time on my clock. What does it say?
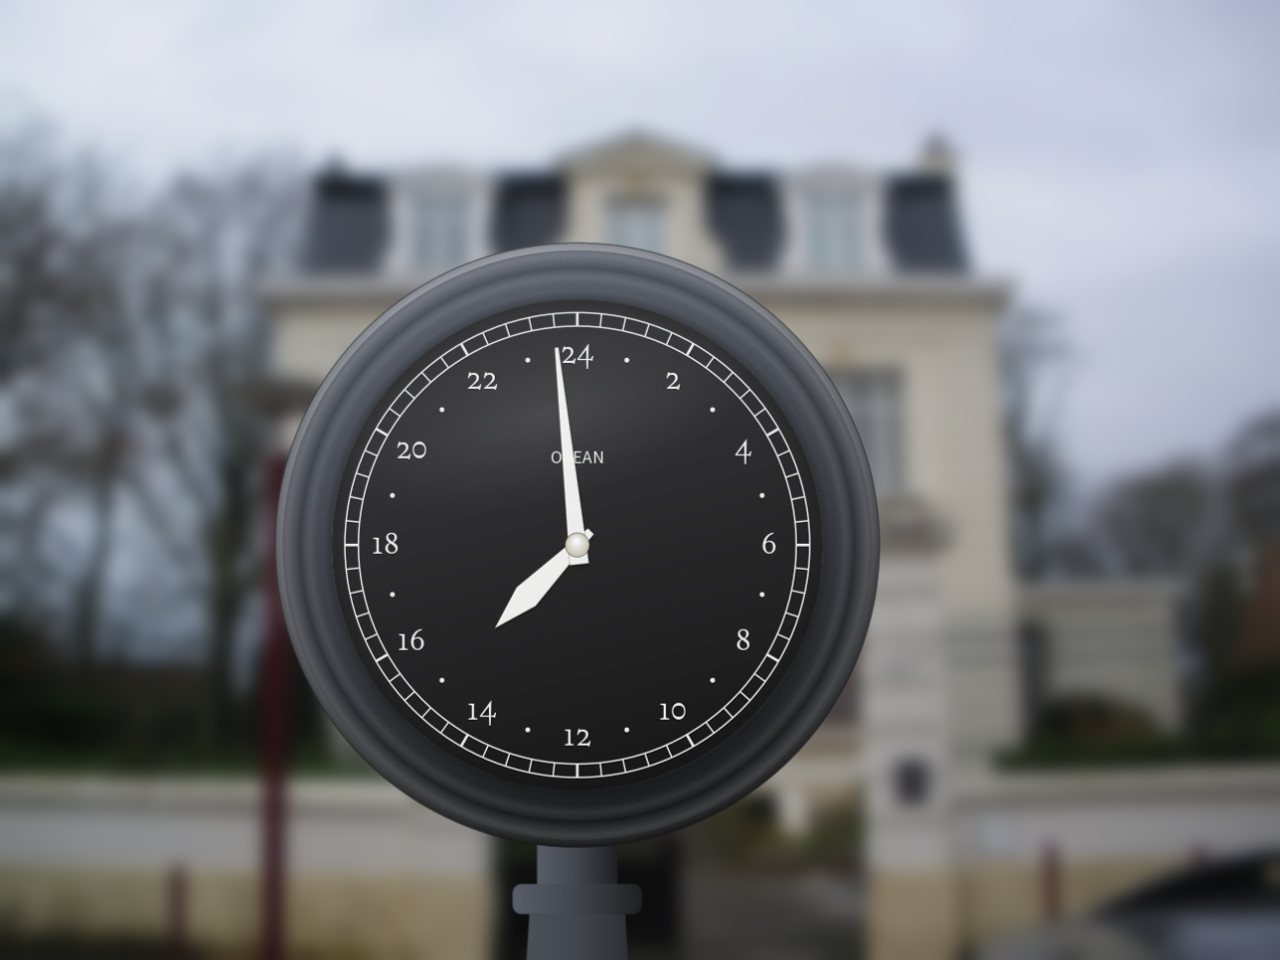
14:59
